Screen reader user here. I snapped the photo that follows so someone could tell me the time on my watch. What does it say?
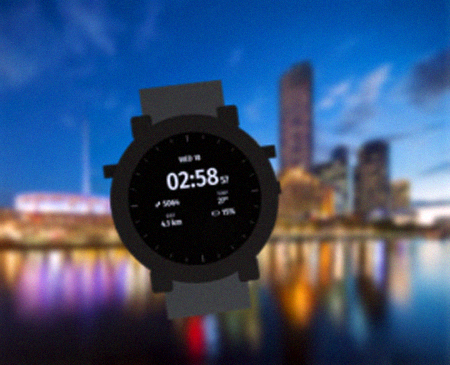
2:58
